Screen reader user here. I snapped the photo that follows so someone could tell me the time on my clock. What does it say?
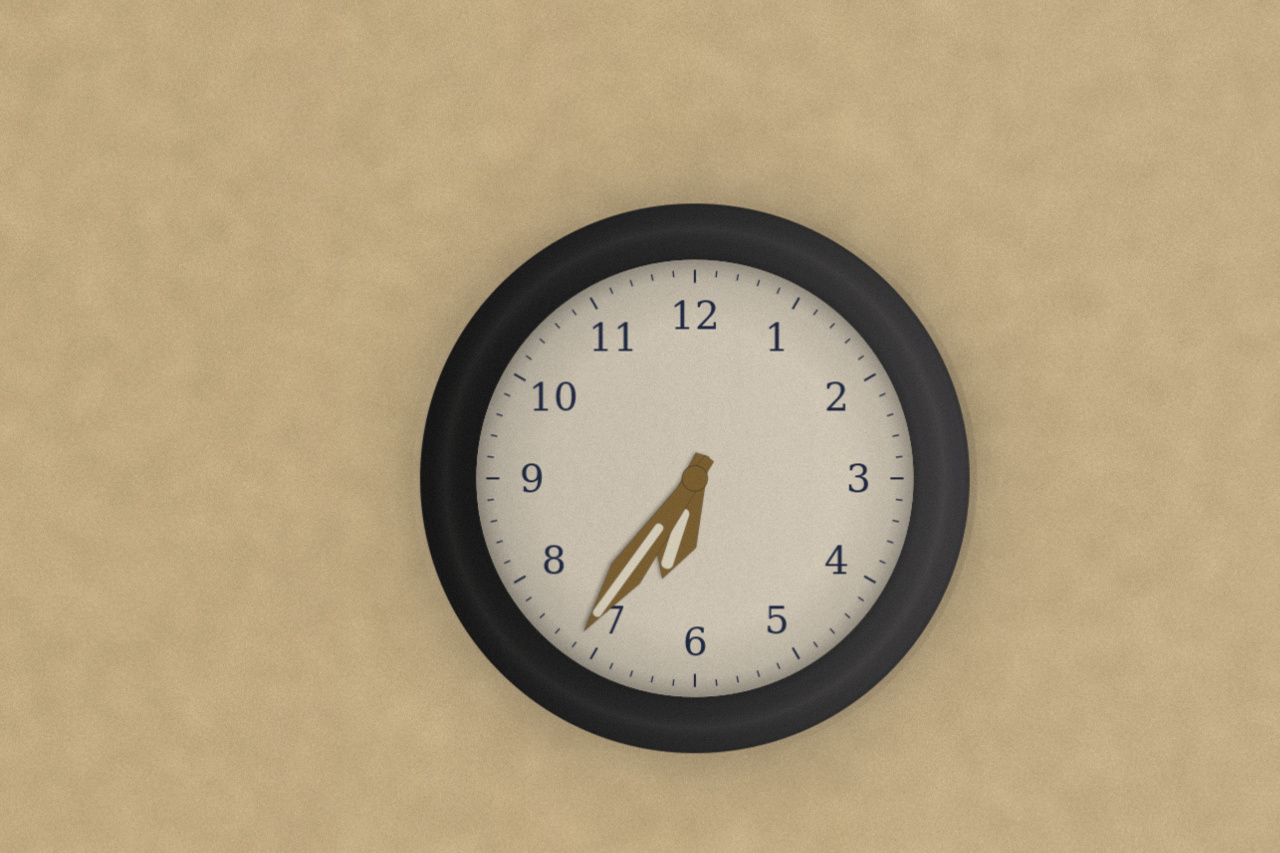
6:36
